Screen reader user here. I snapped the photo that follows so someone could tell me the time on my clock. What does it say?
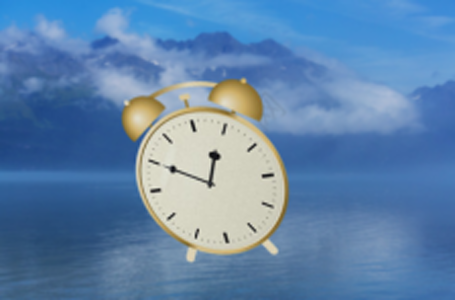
12:50
